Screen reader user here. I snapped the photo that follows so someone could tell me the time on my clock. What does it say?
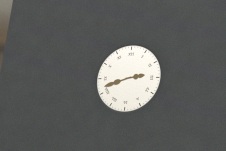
2:42
